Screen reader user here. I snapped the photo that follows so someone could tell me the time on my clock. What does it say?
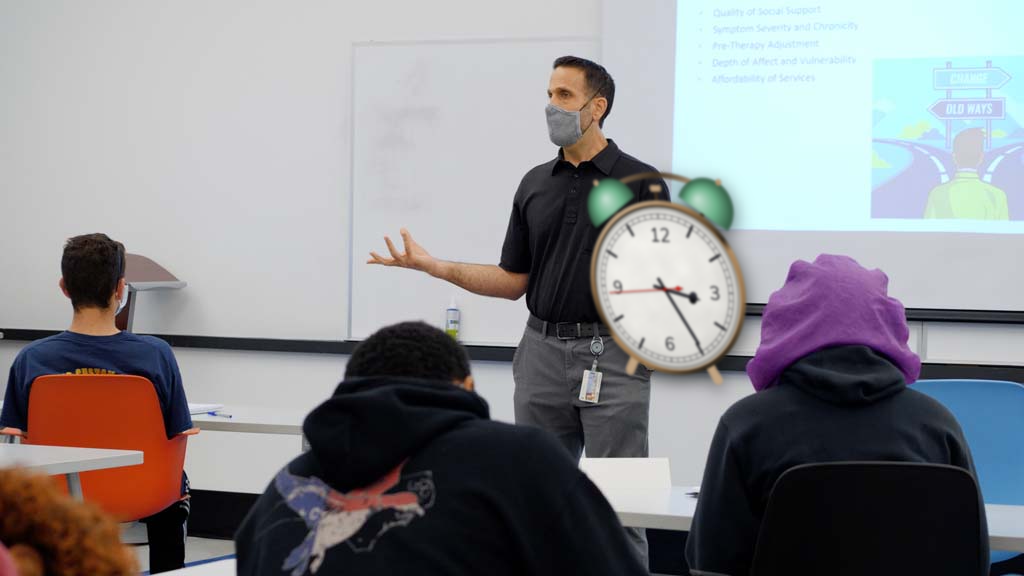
3:24:44
